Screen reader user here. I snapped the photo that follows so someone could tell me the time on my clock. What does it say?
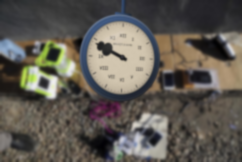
9:49
